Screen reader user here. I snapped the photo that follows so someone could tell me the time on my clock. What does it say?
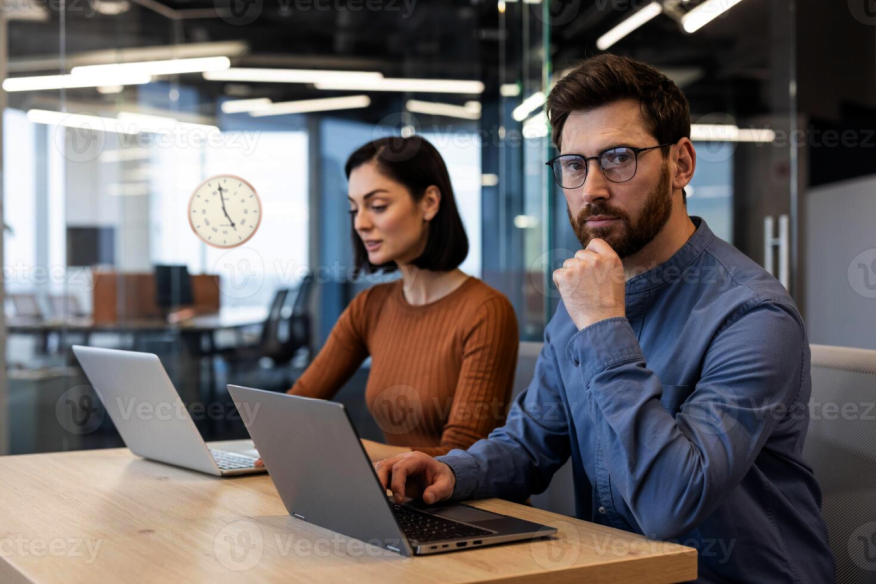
4:58
